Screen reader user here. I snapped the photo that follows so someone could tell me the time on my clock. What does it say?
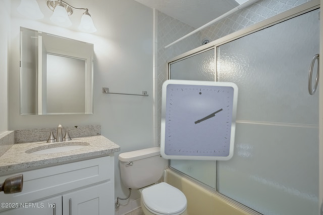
2:10
